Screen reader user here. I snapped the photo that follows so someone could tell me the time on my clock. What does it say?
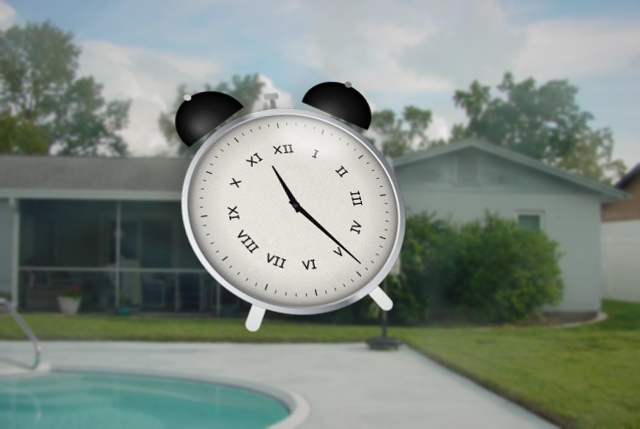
11:24
